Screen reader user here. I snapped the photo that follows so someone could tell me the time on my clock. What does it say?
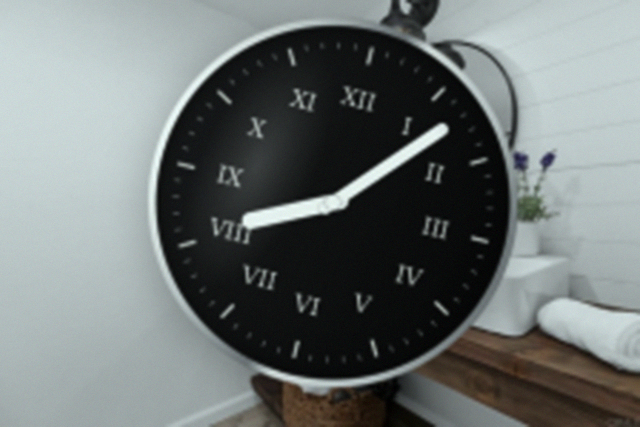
8:07
